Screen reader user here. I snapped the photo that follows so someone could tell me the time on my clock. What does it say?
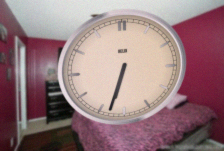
6:33
